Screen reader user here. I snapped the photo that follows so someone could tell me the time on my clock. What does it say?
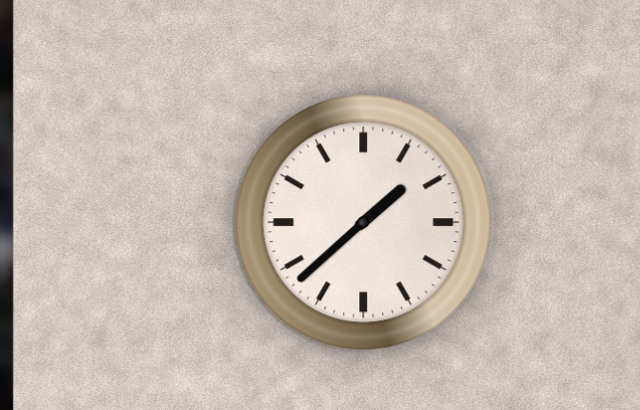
1:38
